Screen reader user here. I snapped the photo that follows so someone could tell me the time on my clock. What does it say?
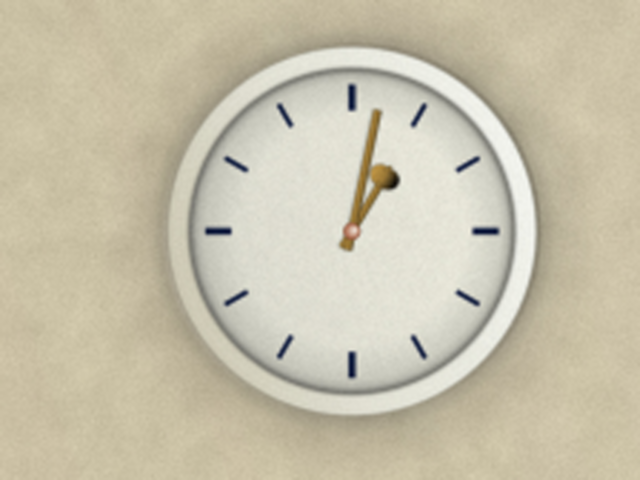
1:02
